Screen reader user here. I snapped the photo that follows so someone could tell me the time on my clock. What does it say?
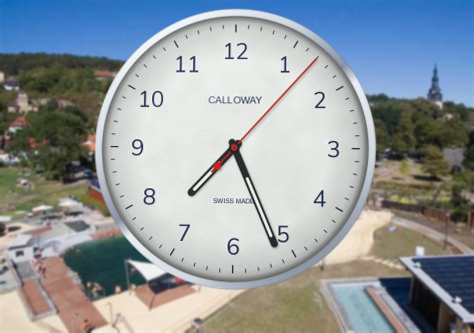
7:26:07
